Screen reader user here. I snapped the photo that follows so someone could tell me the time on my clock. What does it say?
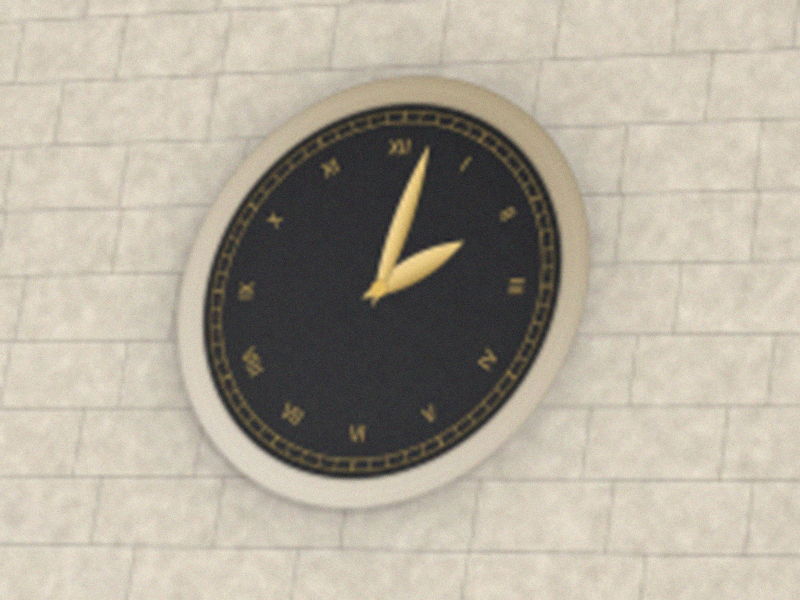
2:02
